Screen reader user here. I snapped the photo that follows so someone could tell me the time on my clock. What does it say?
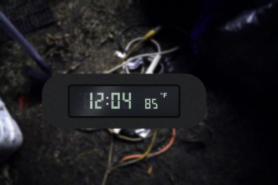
12:04
